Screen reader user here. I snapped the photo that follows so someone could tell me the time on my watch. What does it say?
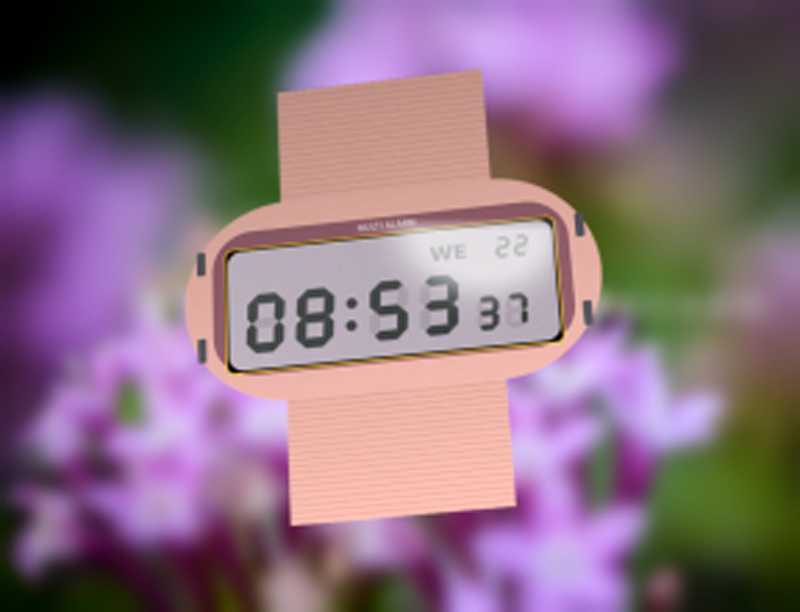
8:53:37
